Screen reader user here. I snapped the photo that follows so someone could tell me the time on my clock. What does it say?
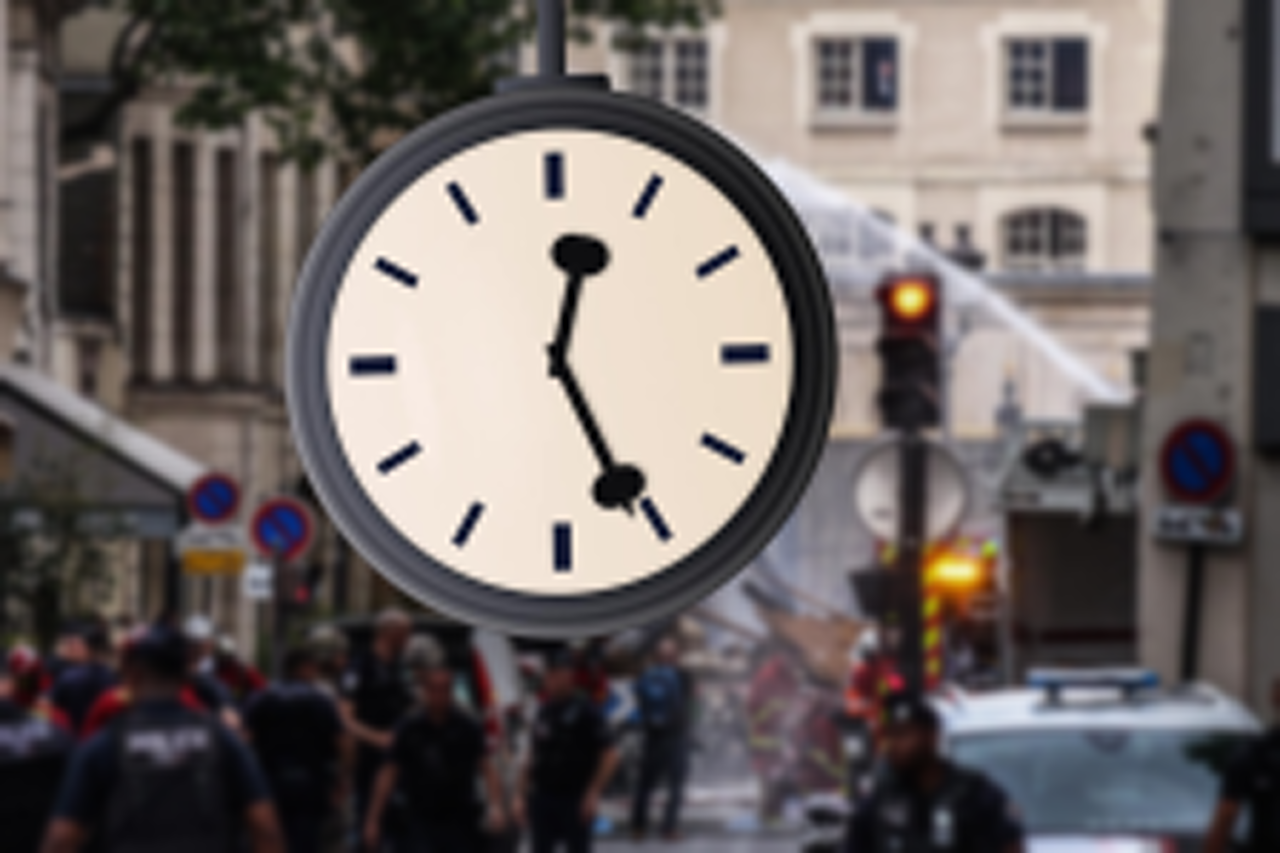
12:26
